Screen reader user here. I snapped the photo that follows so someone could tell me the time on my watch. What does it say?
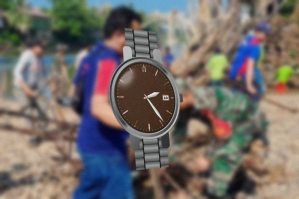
2:24
